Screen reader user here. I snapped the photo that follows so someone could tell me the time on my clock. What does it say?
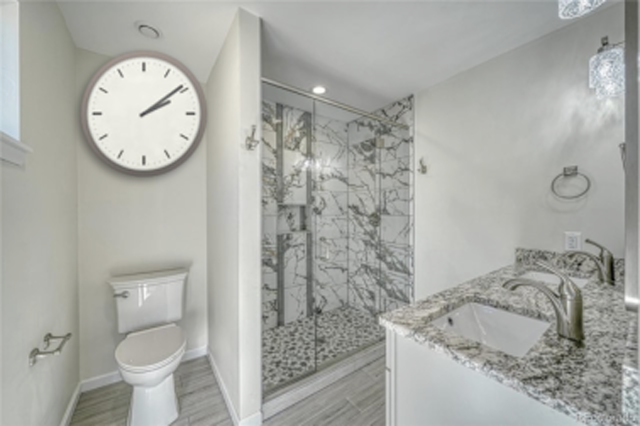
2:09
